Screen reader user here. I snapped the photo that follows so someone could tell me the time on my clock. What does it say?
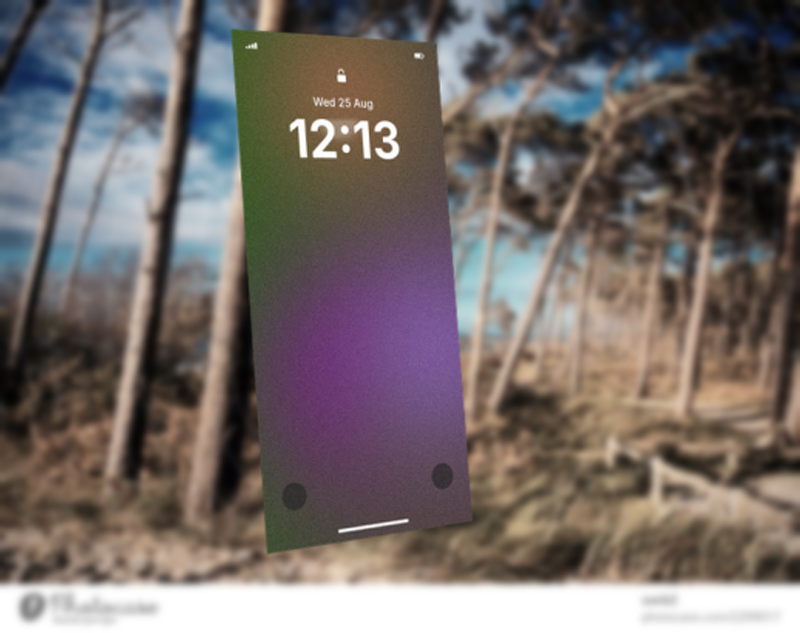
12:13
